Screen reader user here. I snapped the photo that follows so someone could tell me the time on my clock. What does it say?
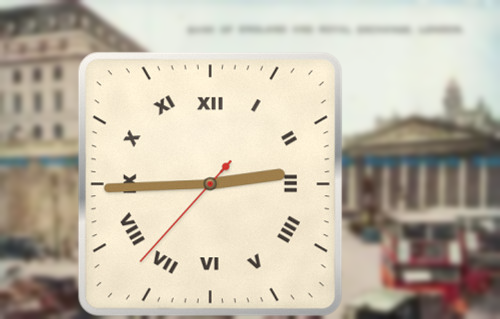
2:44:37
